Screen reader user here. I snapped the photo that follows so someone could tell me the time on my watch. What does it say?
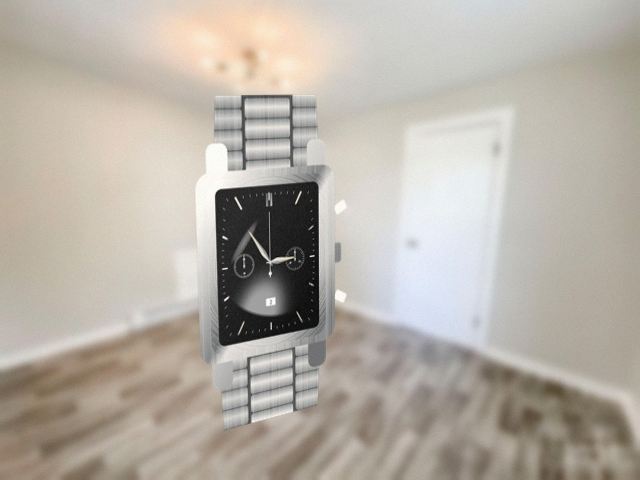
2:54
